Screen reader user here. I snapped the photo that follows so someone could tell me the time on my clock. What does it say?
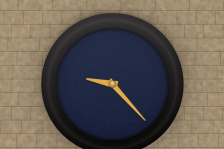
9:23
